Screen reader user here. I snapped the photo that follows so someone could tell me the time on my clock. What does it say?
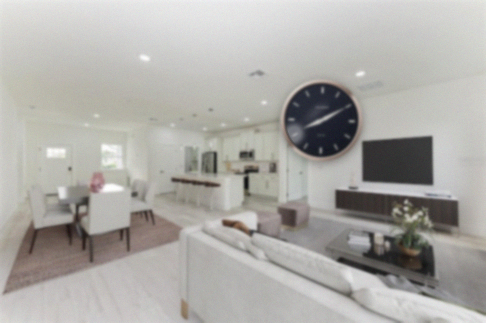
8:10
